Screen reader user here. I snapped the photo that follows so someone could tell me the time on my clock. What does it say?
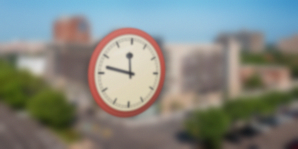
11:47
